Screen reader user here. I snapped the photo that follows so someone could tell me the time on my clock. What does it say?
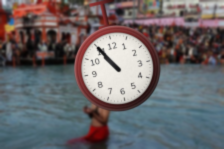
10:55
